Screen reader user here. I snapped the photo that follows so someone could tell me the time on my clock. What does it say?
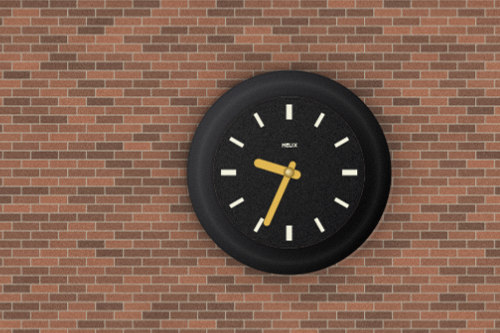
9:34
